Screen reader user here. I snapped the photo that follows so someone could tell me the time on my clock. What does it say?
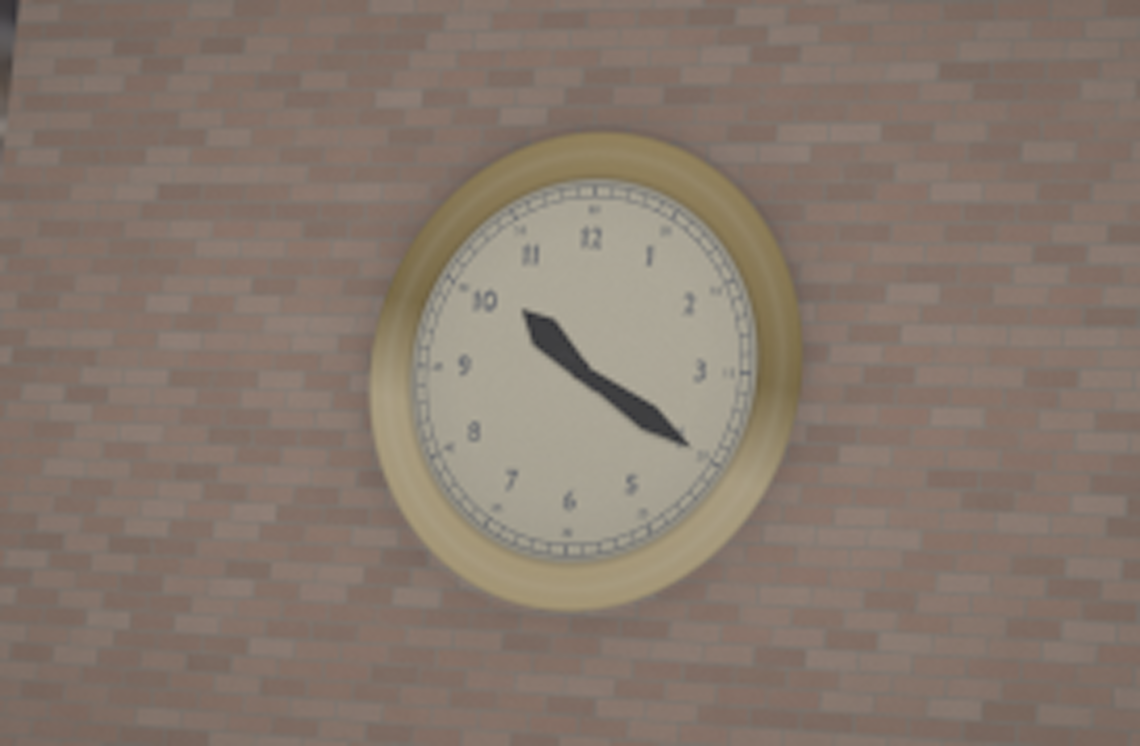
10:20
